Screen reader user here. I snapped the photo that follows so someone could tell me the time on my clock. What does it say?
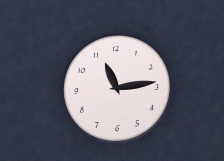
11:14
